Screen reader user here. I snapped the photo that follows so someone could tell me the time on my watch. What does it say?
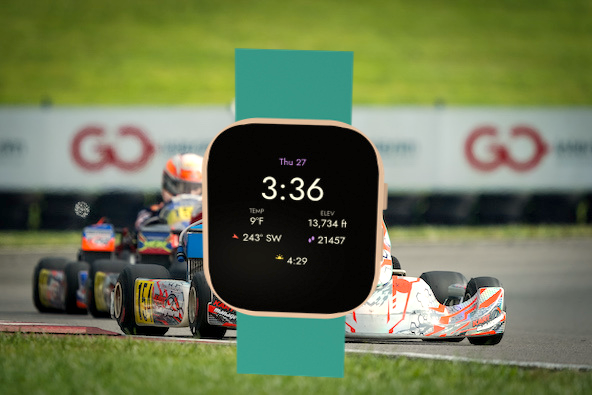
3:36
